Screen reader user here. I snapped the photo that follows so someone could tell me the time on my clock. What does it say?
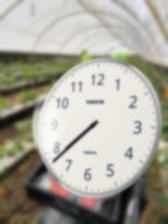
7:38
